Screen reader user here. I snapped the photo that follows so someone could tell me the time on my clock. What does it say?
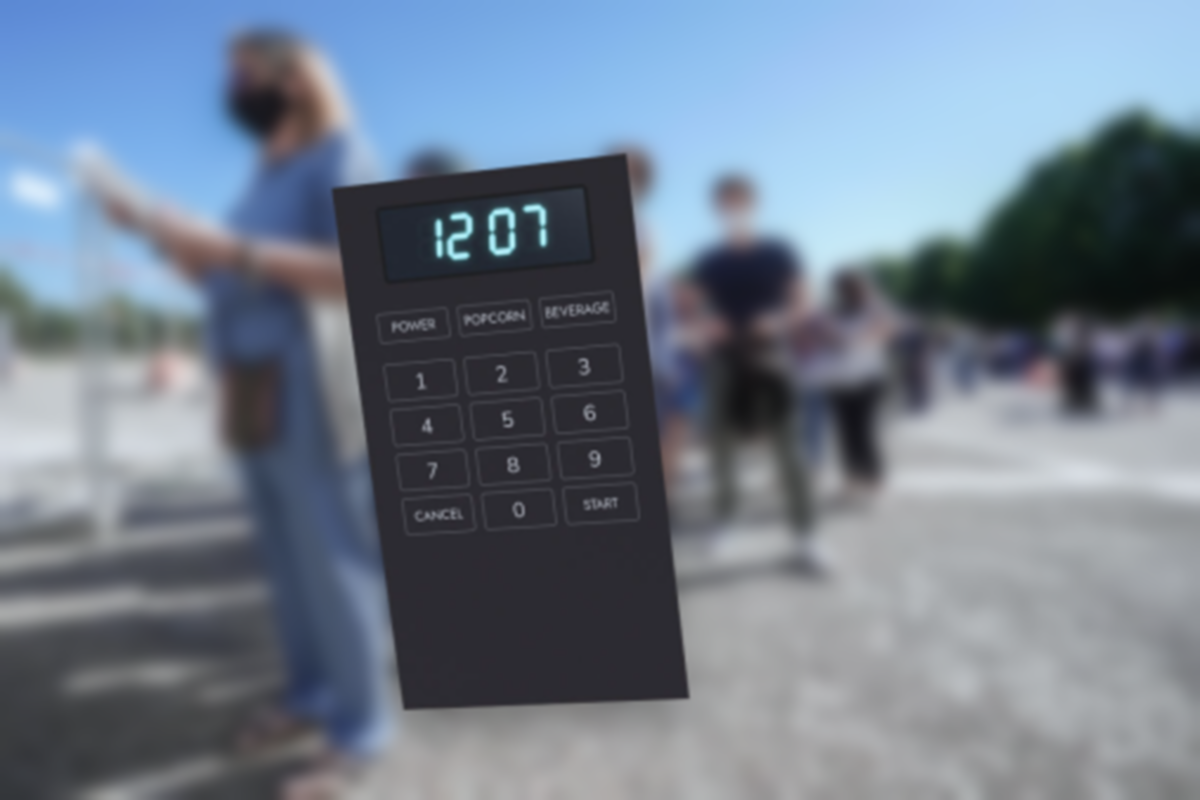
12:07
